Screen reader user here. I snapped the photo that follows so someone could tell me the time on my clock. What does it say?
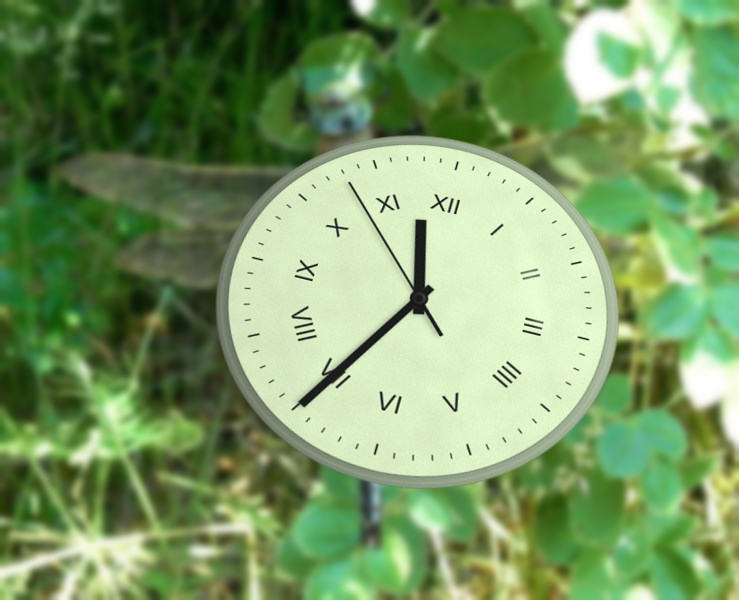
11:34:53
